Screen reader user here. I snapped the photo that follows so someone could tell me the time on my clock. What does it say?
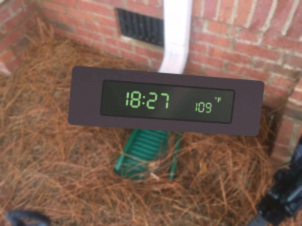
18:27
